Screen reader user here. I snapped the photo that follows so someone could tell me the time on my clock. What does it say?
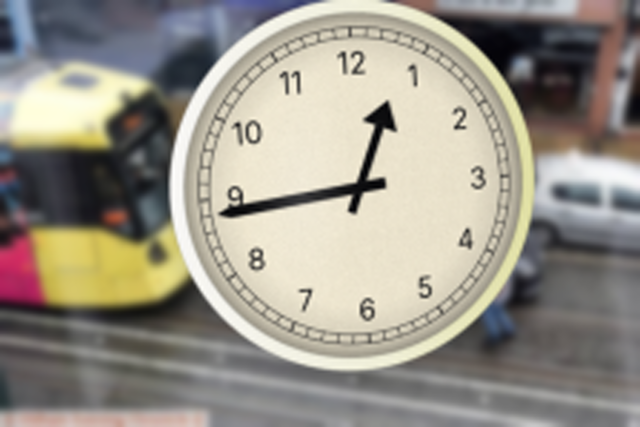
12:44
